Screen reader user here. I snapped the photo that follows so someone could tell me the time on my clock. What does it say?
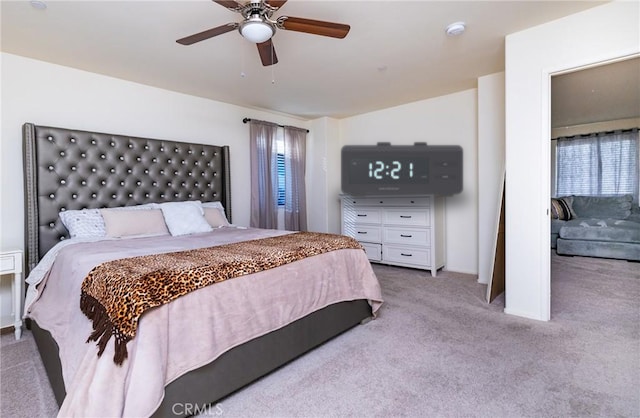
12:21
